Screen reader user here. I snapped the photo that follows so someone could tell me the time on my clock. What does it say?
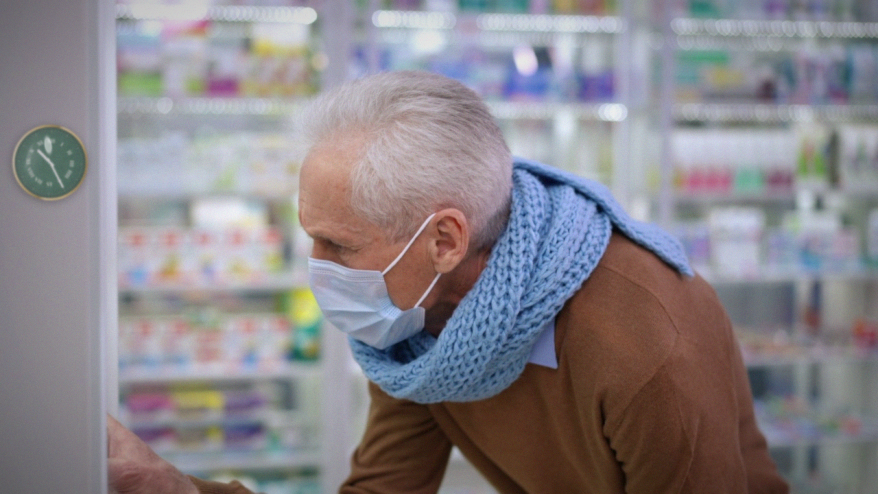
10:25
